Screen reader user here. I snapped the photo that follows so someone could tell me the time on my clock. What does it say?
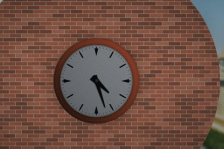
4:27
